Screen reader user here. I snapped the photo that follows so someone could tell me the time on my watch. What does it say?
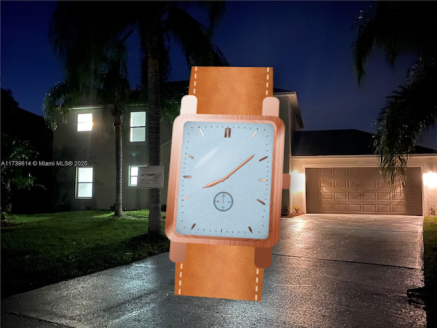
8:08
